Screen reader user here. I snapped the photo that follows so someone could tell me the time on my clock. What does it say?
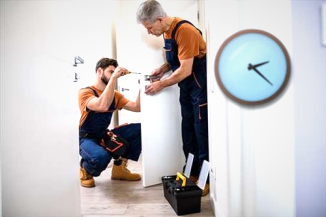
2:22
